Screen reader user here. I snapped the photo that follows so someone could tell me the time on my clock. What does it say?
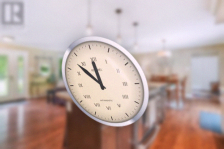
11:53
